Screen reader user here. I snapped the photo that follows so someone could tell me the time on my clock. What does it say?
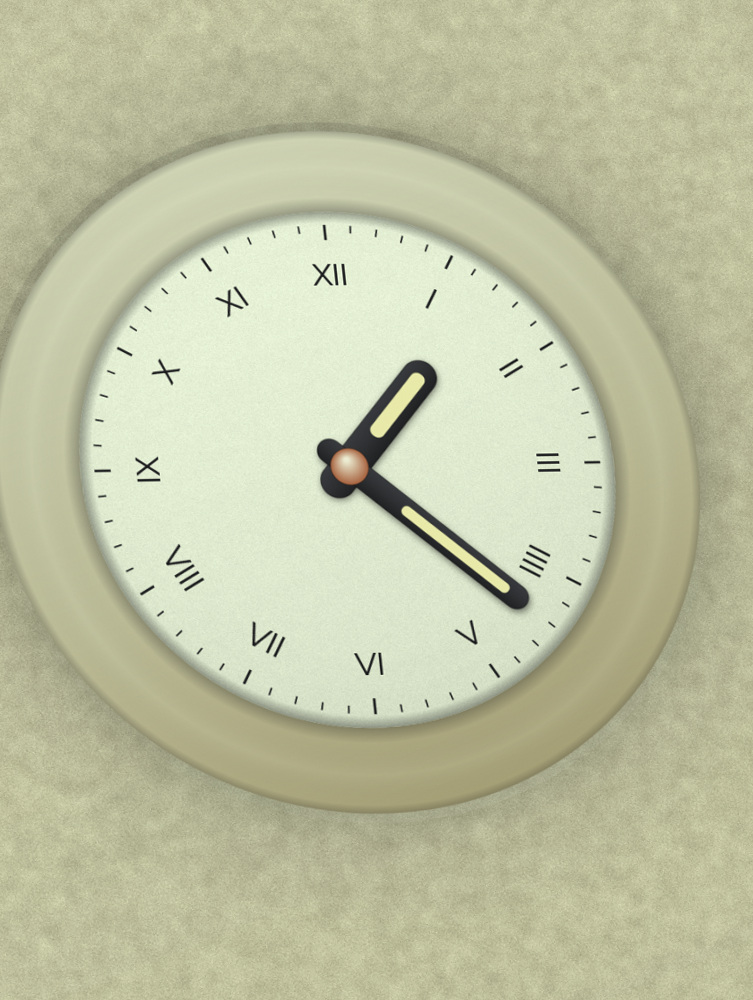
1:22
